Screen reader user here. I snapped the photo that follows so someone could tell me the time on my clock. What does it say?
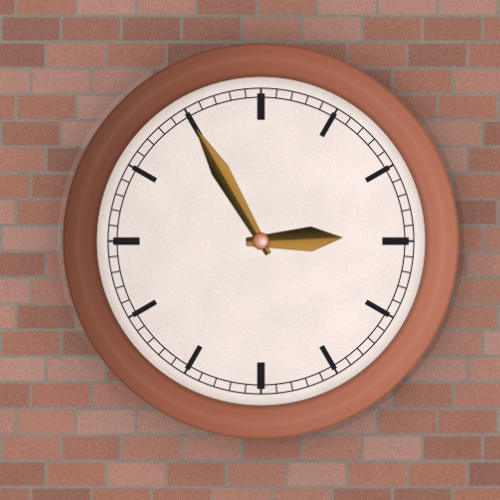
2:55
